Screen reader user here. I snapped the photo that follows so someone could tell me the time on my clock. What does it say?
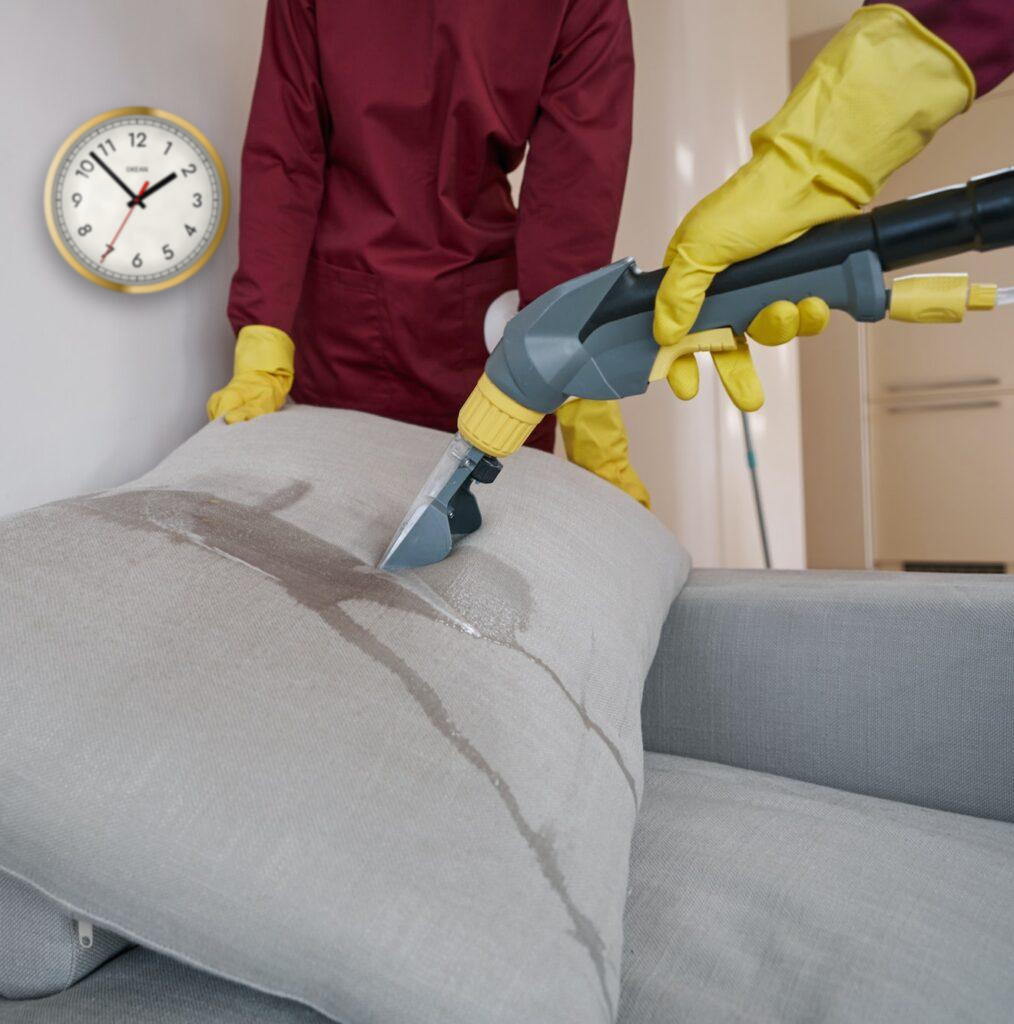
1:52:35
